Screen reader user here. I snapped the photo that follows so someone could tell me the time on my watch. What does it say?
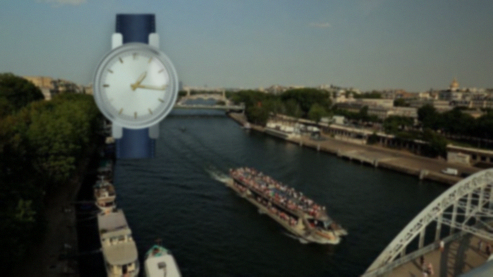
1:16
